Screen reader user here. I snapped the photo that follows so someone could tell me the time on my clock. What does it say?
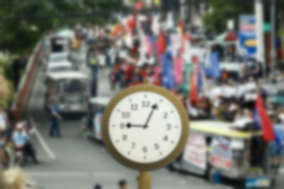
9:04
